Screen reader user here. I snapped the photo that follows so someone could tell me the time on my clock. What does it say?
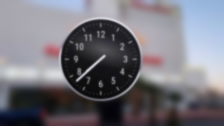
7:38
